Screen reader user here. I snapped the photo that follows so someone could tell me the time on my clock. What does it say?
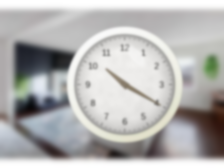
10:20
